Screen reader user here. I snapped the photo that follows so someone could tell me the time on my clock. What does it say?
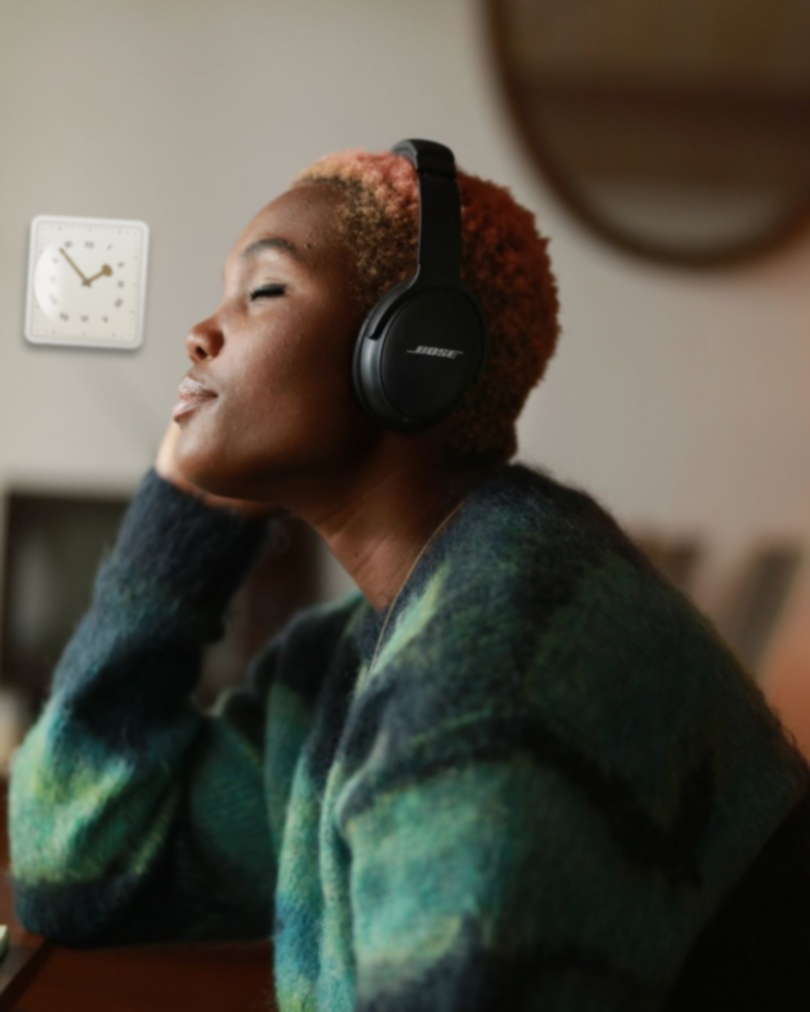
1:53
